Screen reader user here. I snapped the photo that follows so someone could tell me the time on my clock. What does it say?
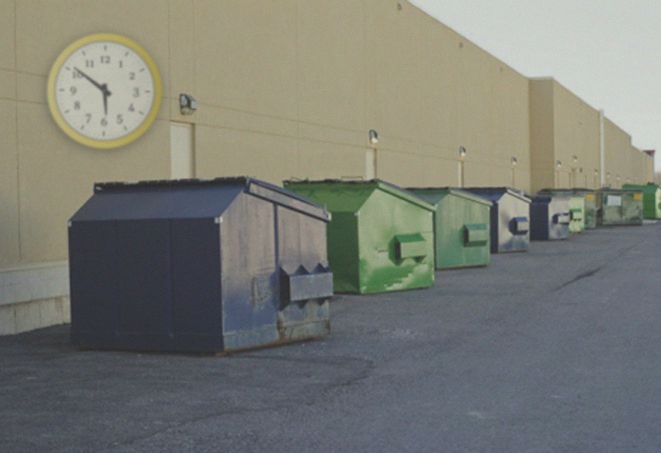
5:51
